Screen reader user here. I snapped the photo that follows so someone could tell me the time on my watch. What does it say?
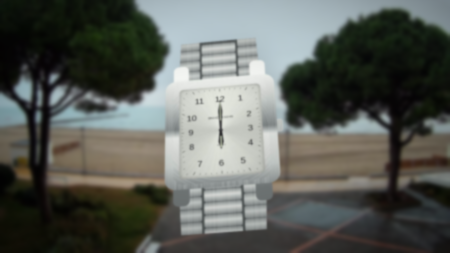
6:00
